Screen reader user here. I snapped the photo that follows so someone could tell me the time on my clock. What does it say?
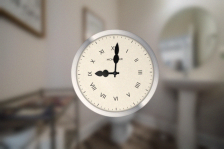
9:01
